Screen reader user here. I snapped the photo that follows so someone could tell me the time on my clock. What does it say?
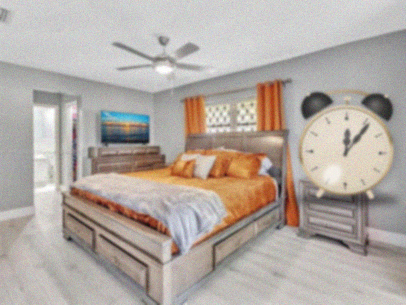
12:06
